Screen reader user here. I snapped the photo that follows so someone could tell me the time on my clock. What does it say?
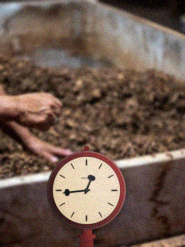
12:44
